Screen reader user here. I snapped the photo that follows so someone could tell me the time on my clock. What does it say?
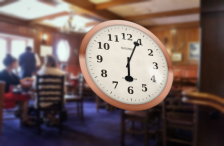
6:04
